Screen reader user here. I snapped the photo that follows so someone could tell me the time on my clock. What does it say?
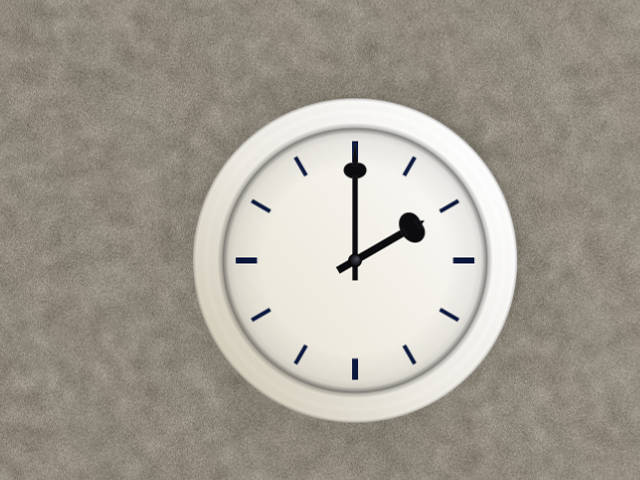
2:00
